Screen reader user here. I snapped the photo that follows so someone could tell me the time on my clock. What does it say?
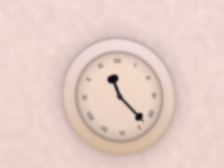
11:23
